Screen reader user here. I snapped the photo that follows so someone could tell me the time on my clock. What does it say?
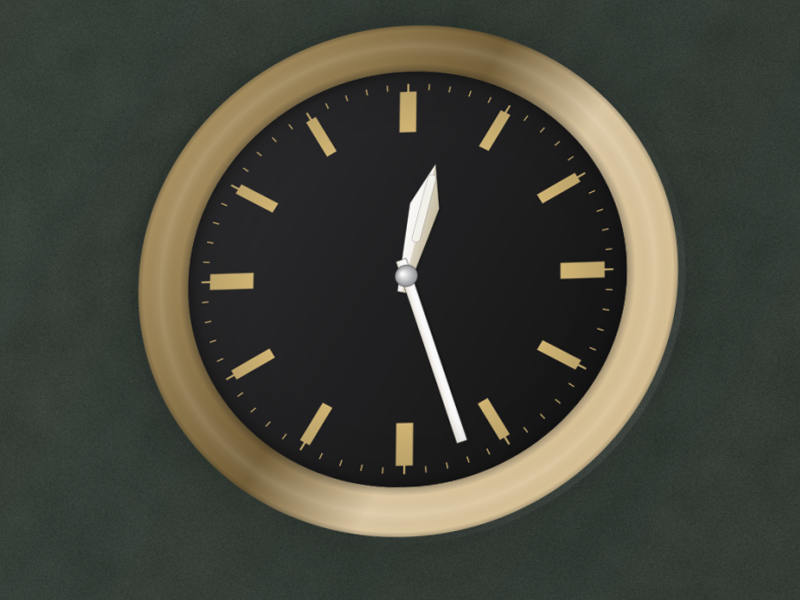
12:27
